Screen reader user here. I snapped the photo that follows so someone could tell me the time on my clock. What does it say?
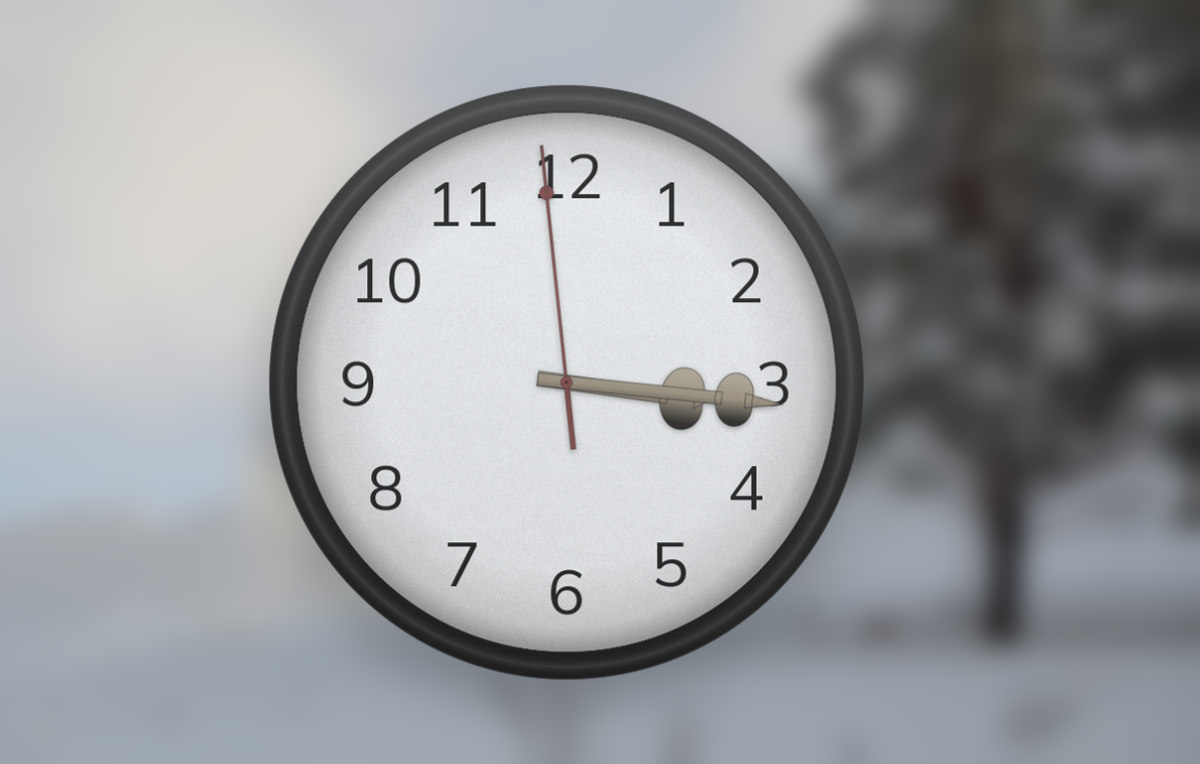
3:15:59
